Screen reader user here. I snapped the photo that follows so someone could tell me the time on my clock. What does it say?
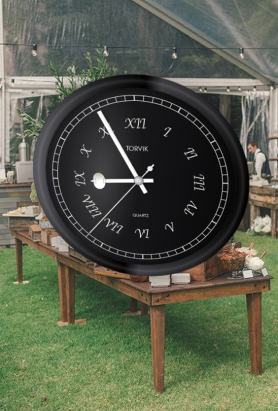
8:55:37
